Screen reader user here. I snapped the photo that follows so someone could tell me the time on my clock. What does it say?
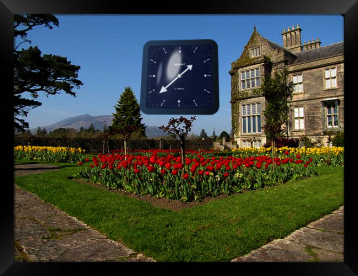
1:38
